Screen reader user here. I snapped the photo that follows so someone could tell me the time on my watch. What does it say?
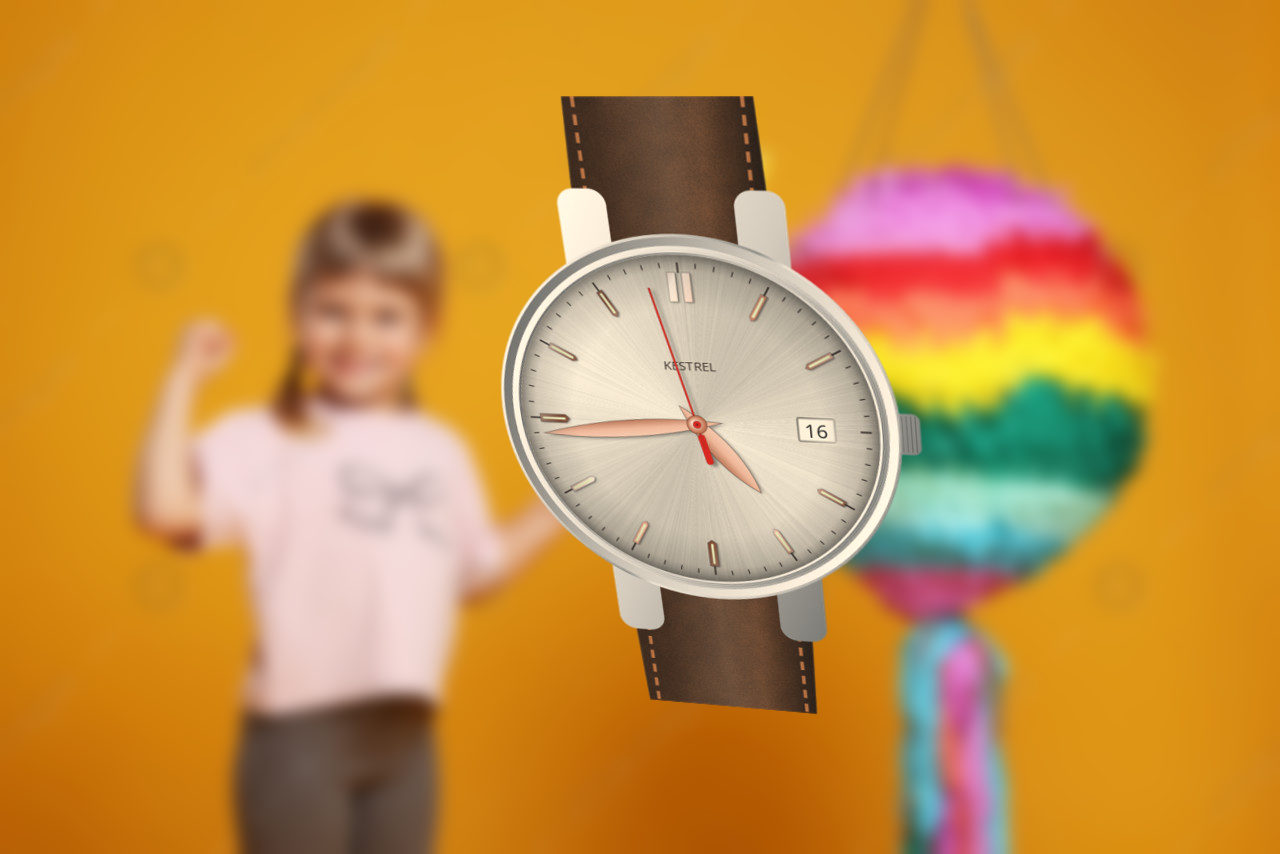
4:43:58
